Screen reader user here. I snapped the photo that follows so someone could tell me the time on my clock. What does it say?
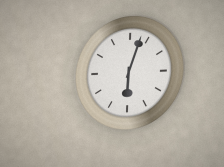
6:03
